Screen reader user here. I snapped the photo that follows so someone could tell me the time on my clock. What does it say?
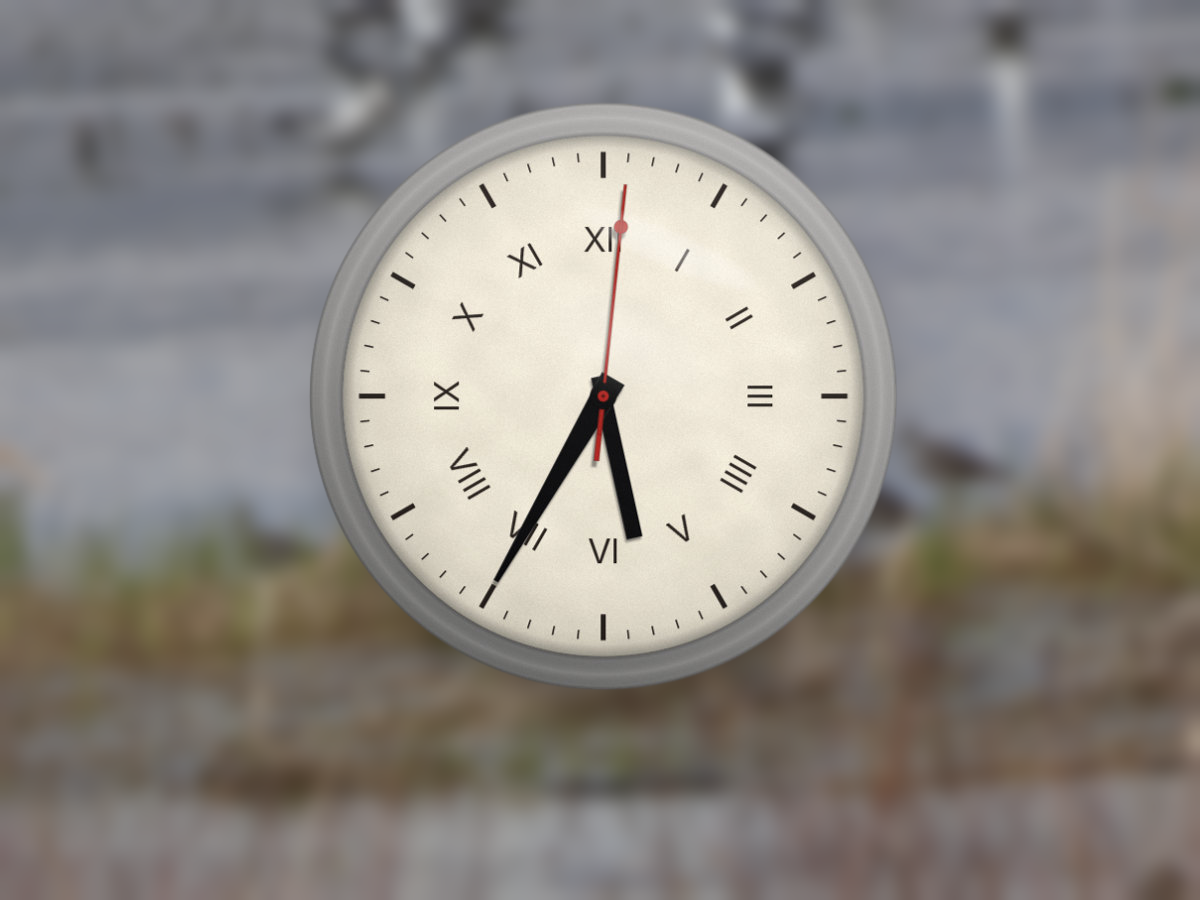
5:35:01
